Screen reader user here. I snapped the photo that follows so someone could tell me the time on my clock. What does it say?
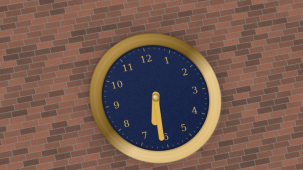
6:31
